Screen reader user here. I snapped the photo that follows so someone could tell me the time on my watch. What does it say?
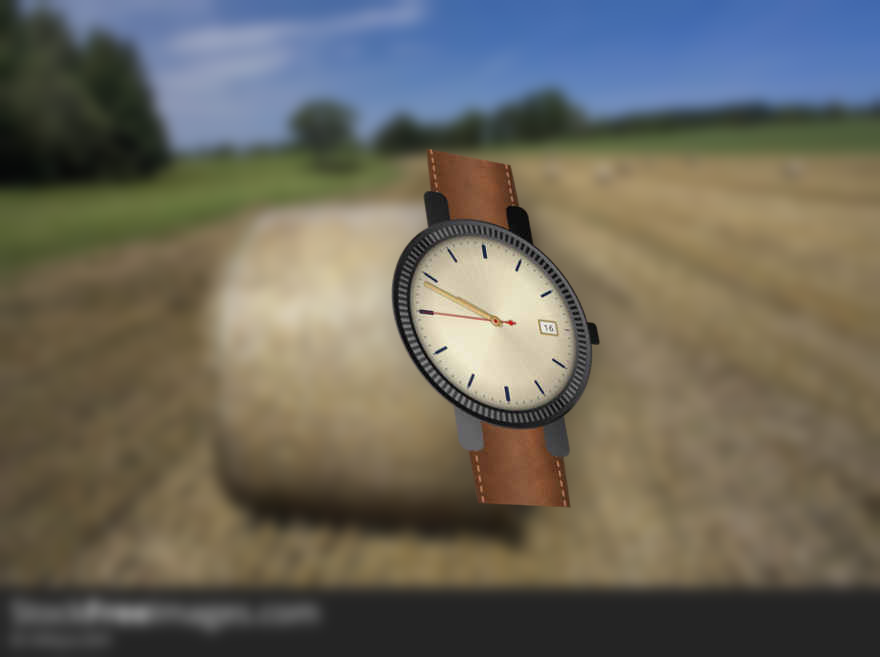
9:48:45
